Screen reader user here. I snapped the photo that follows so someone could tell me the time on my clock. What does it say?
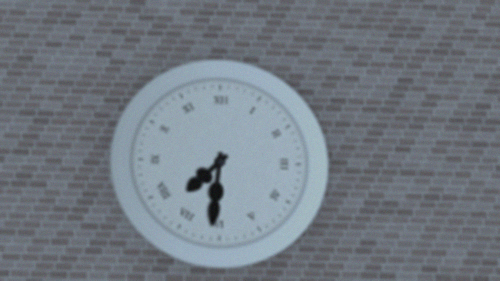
7:31
